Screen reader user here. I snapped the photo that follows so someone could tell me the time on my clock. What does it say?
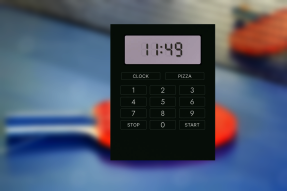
11:49
